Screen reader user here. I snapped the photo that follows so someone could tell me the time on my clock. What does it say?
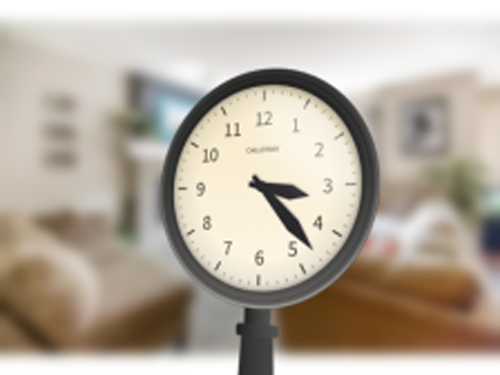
3:23
